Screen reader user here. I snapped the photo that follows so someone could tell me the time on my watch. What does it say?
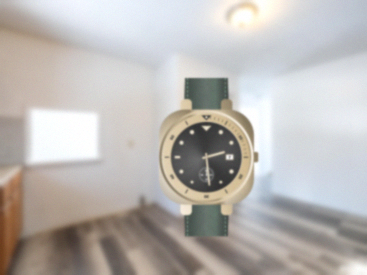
2:29
